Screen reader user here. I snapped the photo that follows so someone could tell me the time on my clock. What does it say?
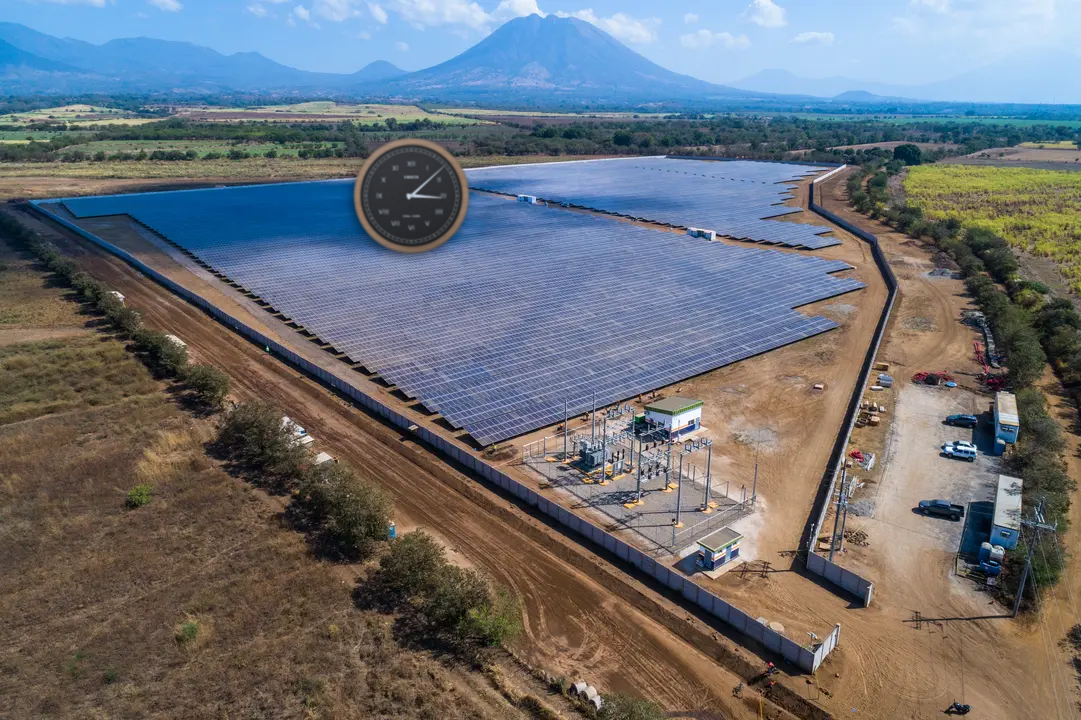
3:08
